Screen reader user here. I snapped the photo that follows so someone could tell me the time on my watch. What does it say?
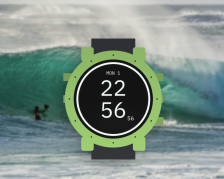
22:56
